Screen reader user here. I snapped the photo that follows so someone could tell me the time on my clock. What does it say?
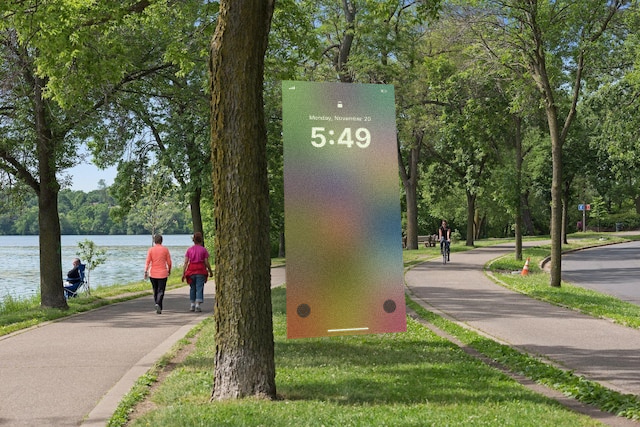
5:49
